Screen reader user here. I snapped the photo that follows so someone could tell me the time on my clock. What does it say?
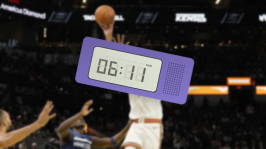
6:11
